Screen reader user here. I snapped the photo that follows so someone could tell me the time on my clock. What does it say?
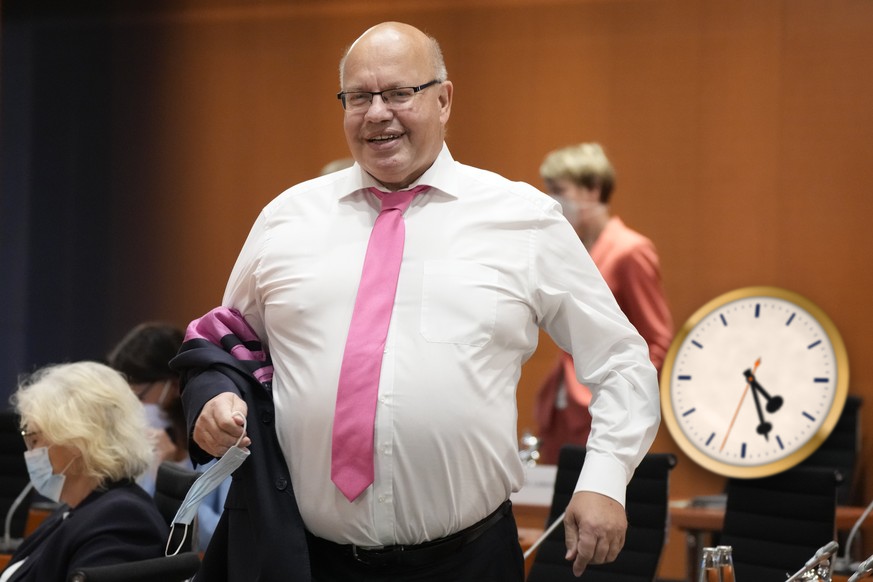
4:26:33
